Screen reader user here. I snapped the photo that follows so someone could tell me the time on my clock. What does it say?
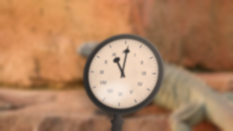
11:01
